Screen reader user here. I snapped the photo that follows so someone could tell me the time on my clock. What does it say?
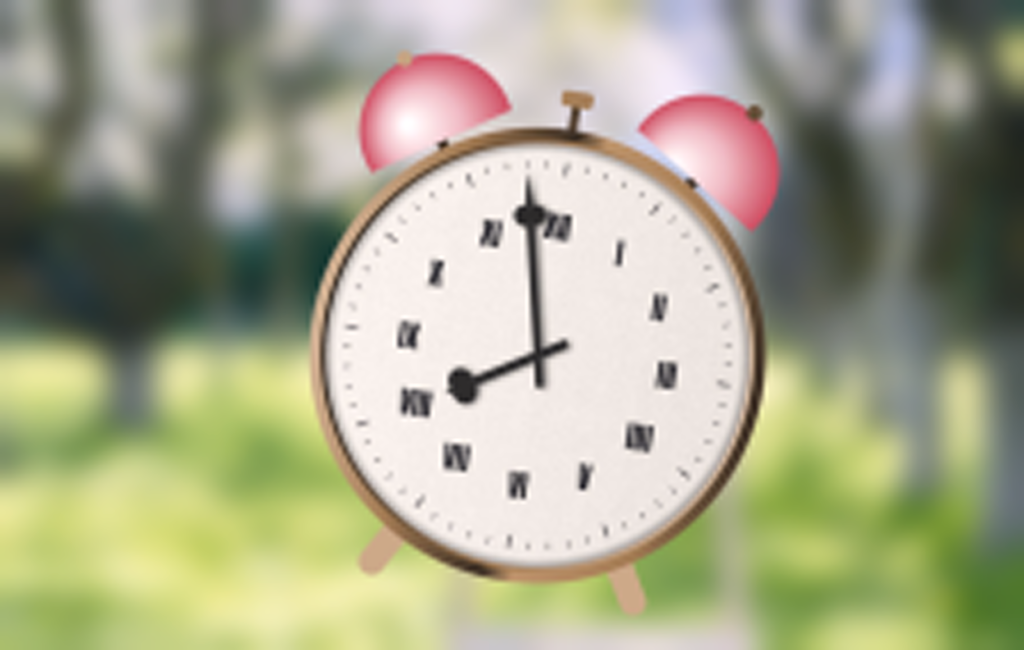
7:58
